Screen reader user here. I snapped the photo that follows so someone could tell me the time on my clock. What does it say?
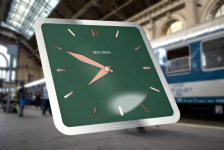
7:50
